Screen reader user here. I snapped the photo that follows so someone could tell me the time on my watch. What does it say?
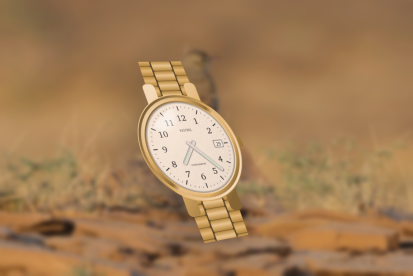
7:23
